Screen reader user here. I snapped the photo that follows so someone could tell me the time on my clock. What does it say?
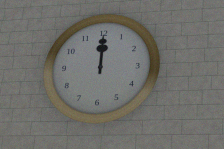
12:00
